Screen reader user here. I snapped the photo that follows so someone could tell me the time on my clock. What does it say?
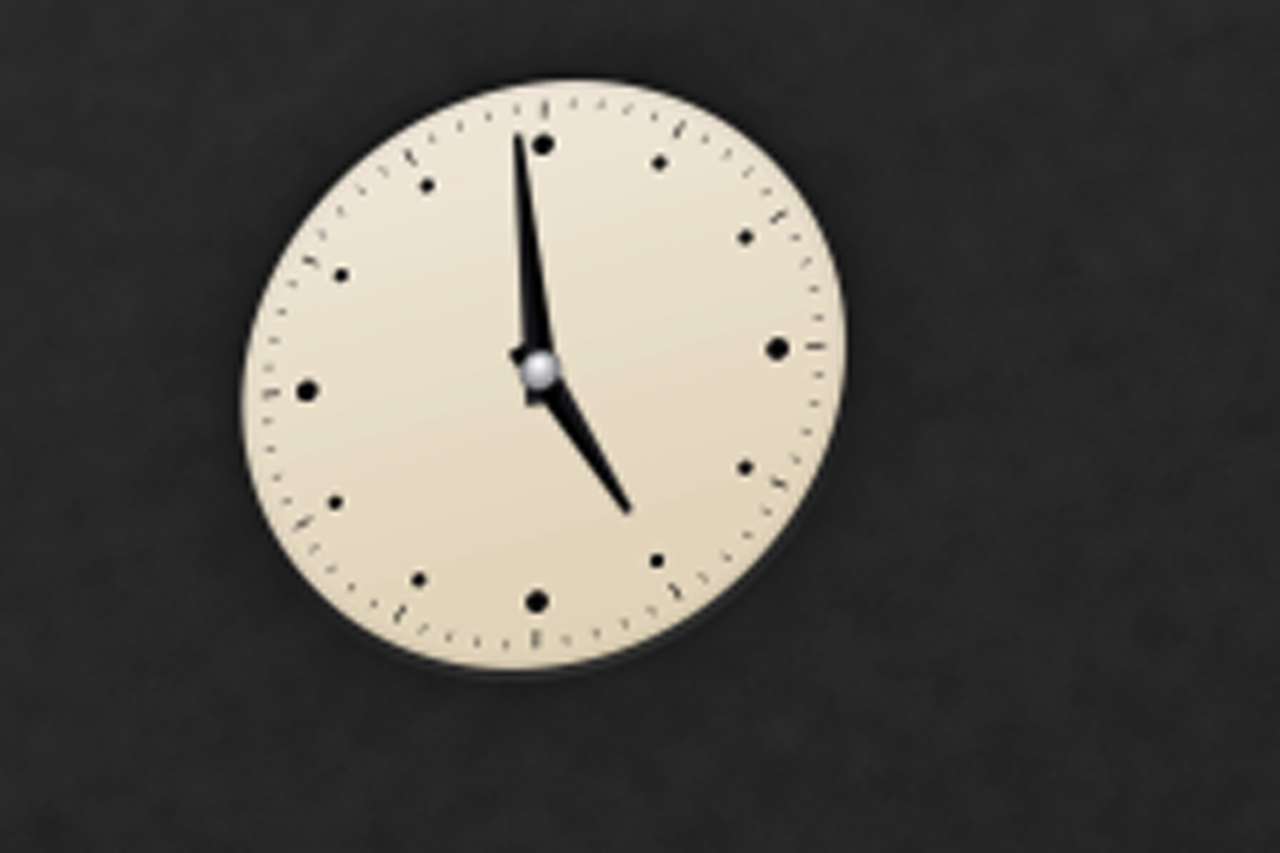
4:59
